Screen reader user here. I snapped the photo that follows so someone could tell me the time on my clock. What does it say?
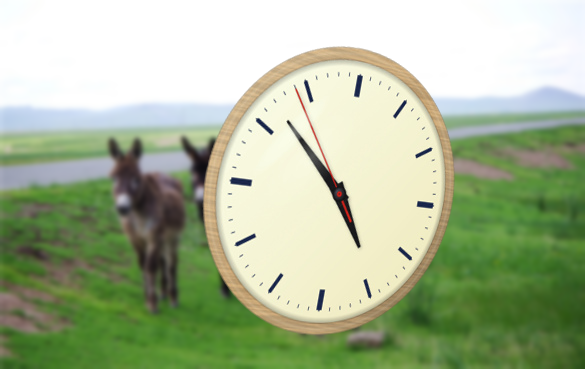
4:51:54
